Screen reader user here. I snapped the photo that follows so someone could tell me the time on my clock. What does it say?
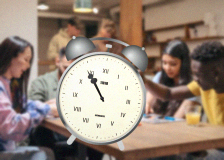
10:54
